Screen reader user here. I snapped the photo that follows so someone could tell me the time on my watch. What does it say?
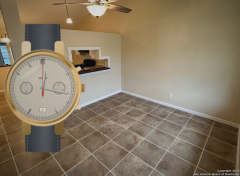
12:17
